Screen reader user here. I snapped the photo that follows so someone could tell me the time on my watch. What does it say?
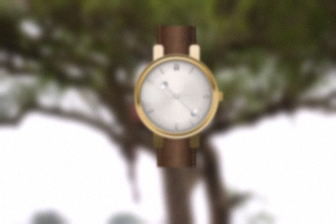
10:22
